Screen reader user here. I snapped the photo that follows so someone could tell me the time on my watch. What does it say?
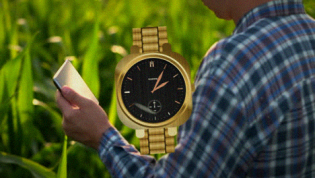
2:05
